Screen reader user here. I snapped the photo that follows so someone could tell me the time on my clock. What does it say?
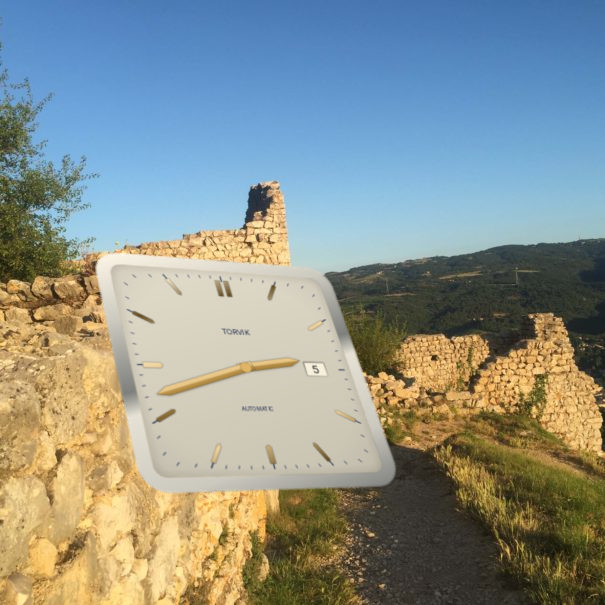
2:42
